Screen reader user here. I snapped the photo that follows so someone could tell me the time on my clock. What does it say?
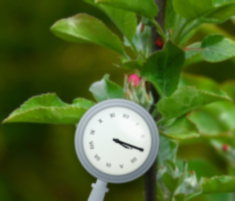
3:15
